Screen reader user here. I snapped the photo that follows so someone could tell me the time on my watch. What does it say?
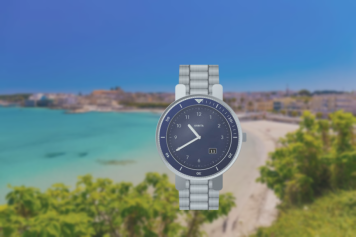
10:40
